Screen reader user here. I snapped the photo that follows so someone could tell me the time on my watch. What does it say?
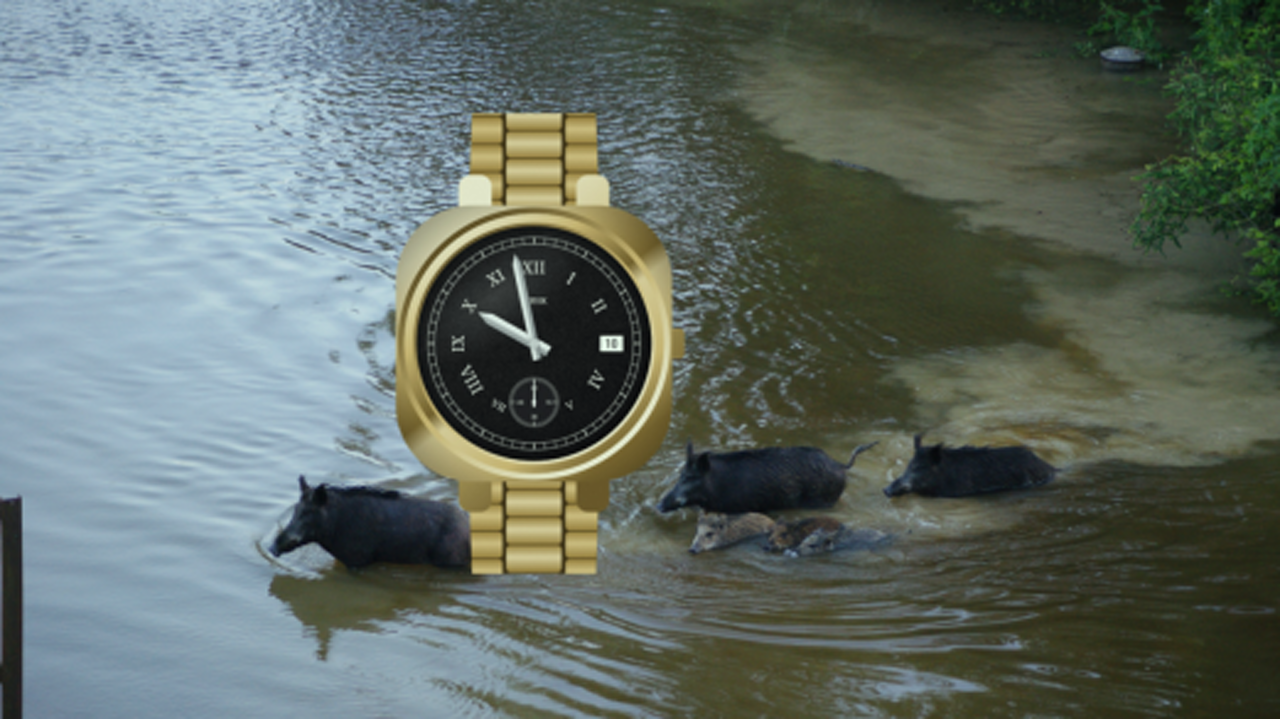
9:58
